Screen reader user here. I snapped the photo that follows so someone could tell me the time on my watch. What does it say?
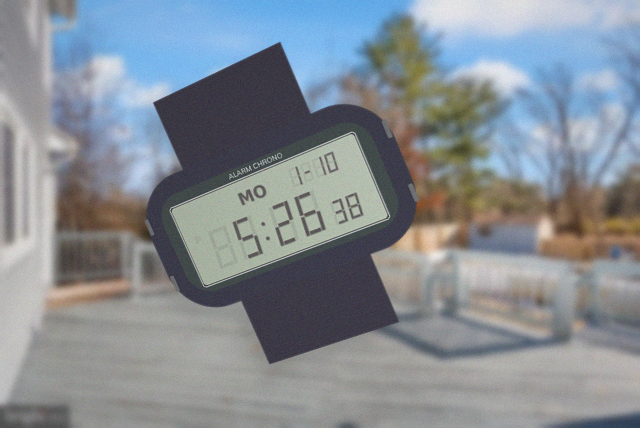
5:26:38
